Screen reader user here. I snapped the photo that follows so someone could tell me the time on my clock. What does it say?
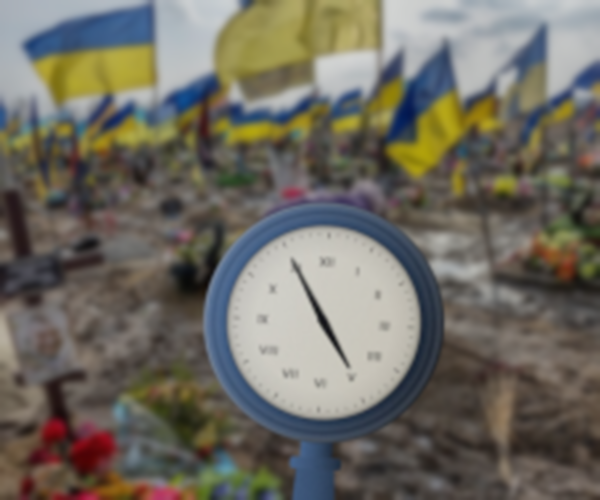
4:55
